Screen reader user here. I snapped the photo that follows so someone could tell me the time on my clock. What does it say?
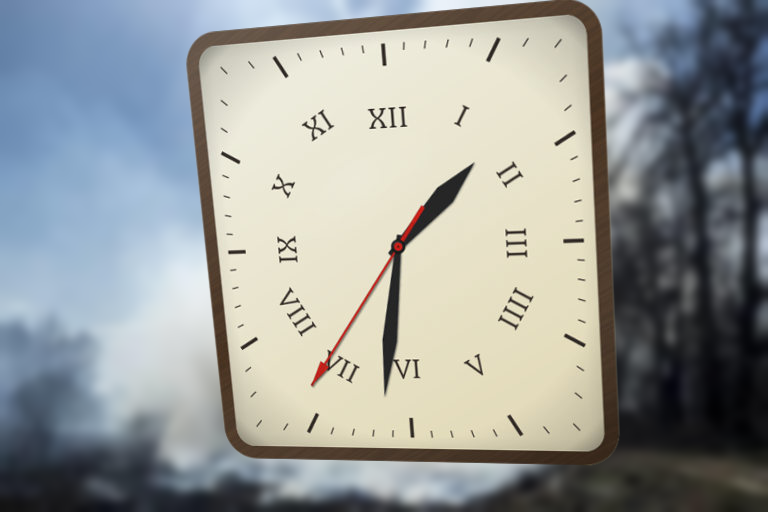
1:31:36
